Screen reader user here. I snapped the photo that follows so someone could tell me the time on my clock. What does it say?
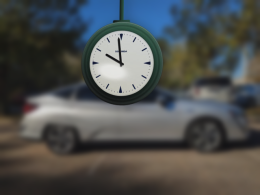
9:59
